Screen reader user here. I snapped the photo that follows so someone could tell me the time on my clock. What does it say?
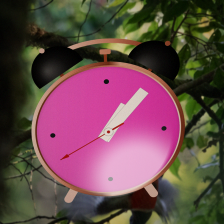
1:06:40
